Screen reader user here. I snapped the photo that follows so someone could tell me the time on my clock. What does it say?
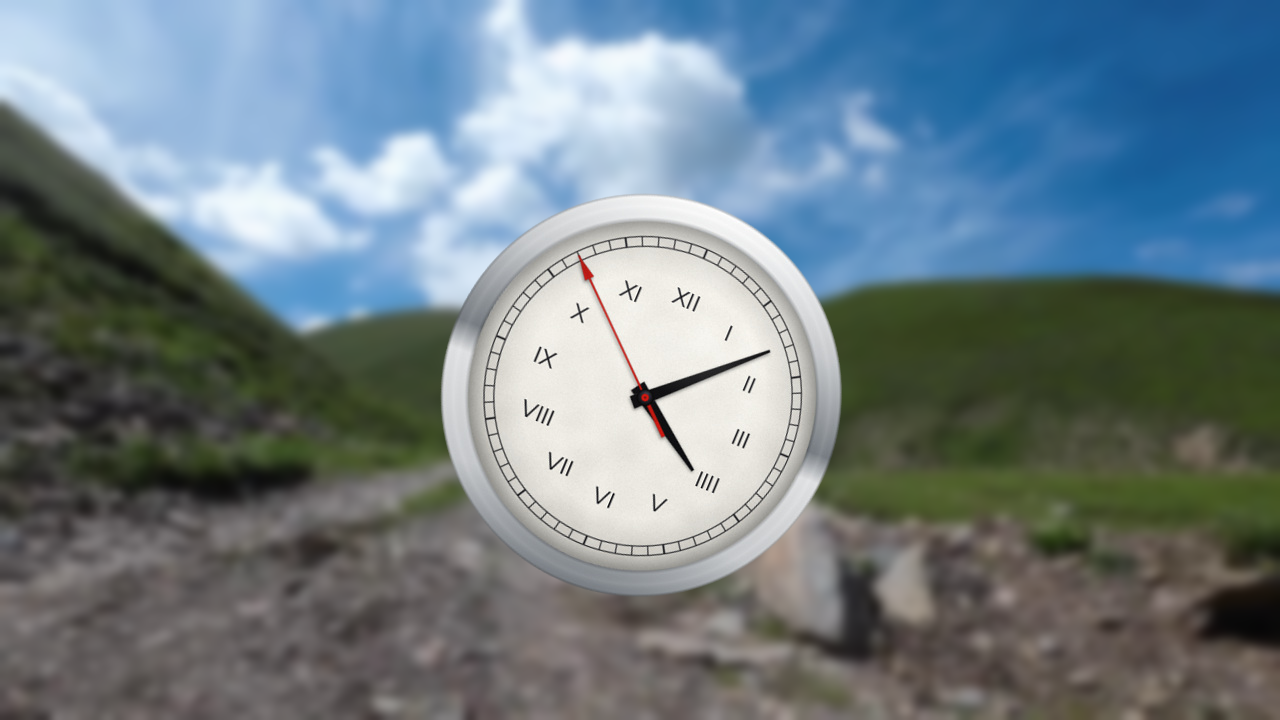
4:07:52
